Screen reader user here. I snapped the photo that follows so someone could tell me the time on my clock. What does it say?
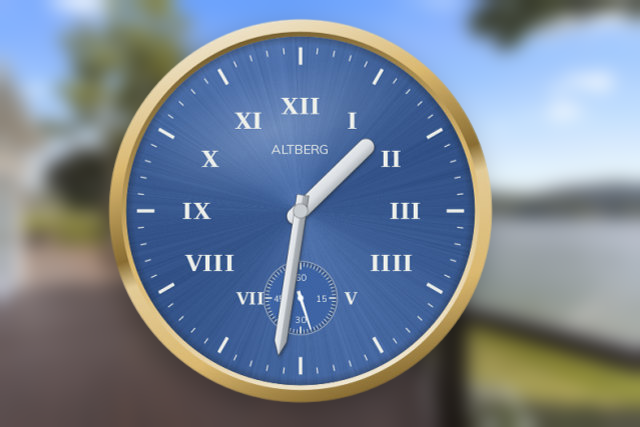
1:31:27
